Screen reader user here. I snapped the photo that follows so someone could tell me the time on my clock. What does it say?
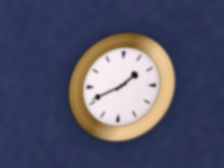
1:41
